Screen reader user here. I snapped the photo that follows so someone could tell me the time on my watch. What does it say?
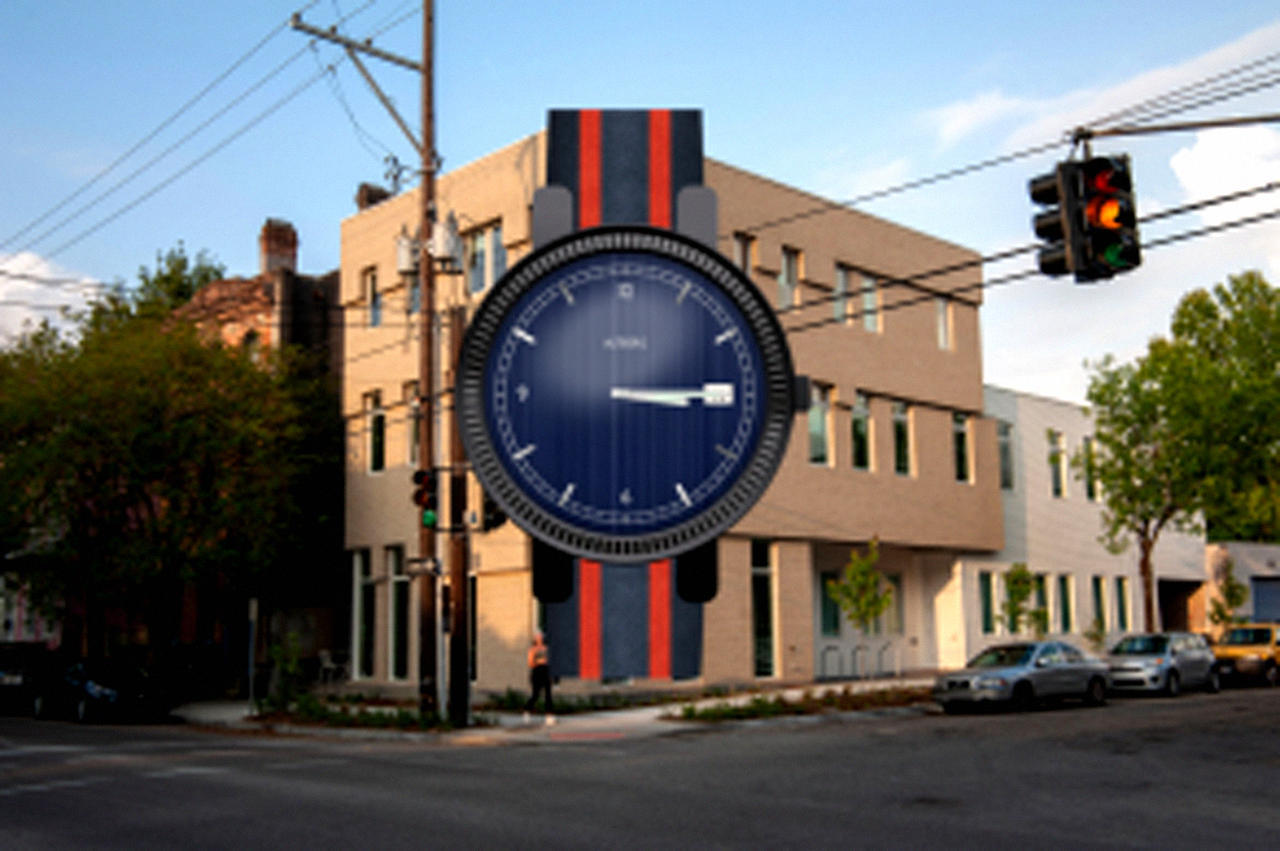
3:15
